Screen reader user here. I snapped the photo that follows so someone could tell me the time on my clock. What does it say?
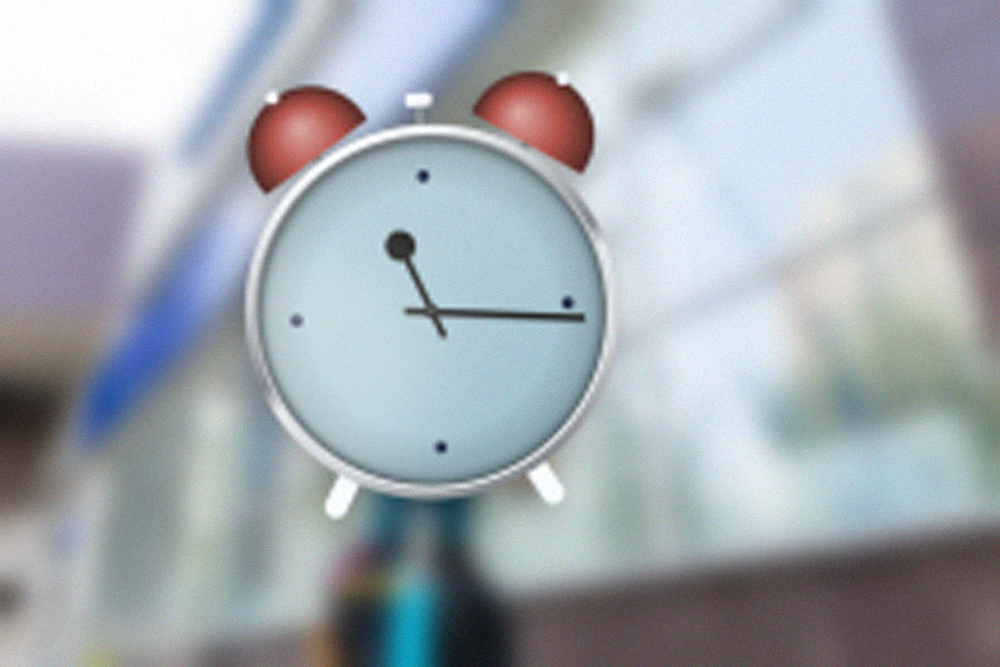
11:16
